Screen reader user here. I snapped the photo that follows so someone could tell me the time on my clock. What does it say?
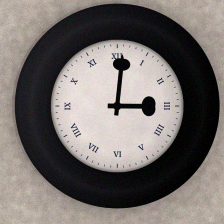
3:01
